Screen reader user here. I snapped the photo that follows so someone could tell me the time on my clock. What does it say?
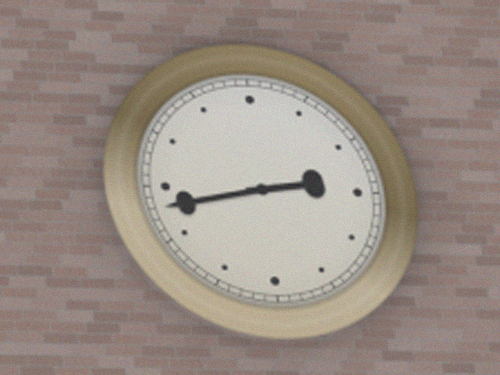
2:43
